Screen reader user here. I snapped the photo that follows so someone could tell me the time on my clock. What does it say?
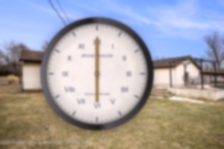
6:00
